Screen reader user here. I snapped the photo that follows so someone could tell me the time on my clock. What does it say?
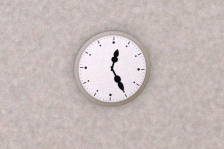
12:25
